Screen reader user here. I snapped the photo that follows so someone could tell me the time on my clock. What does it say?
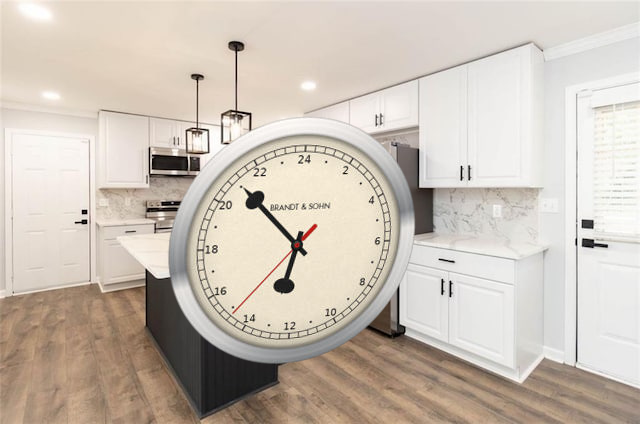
12:52:37
